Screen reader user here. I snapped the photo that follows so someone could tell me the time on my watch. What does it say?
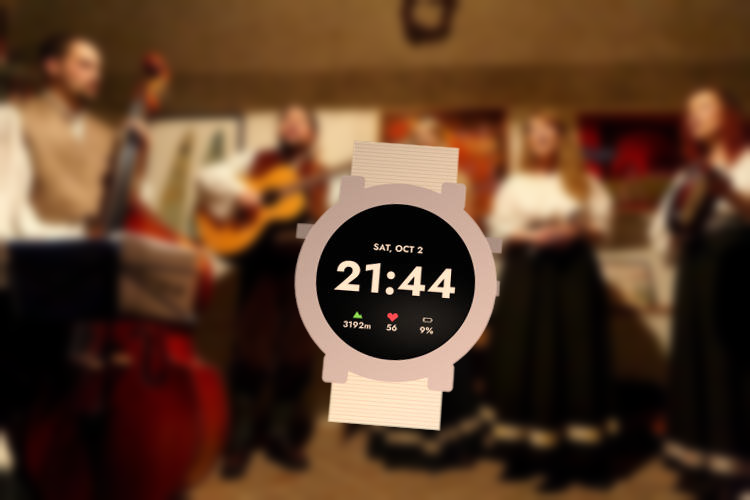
21:44
